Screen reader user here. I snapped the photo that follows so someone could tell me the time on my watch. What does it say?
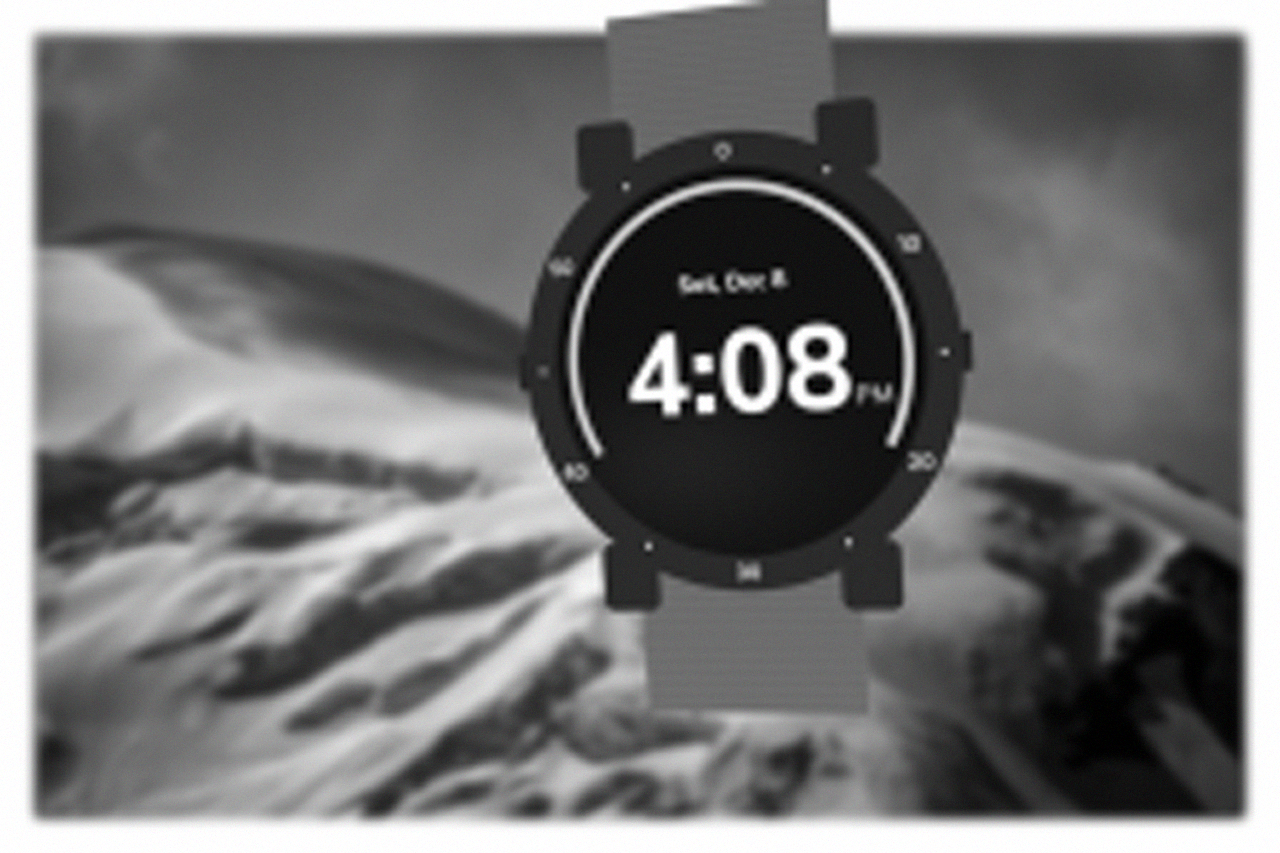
4:08
